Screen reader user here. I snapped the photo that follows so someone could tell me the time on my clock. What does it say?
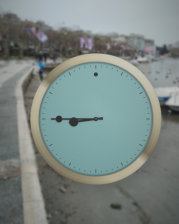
8:45
